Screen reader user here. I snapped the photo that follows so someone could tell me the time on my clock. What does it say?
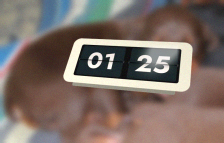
1:25
